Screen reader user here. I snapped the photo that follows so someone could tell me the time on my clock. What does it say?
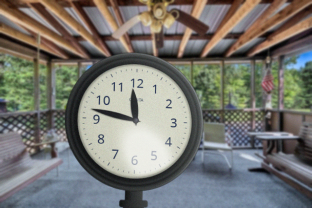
11:47
